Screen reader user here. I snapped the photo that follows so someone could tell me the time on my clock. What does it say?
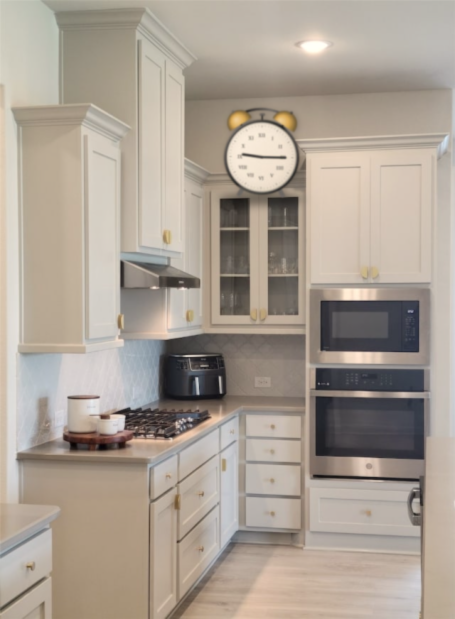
9:15
